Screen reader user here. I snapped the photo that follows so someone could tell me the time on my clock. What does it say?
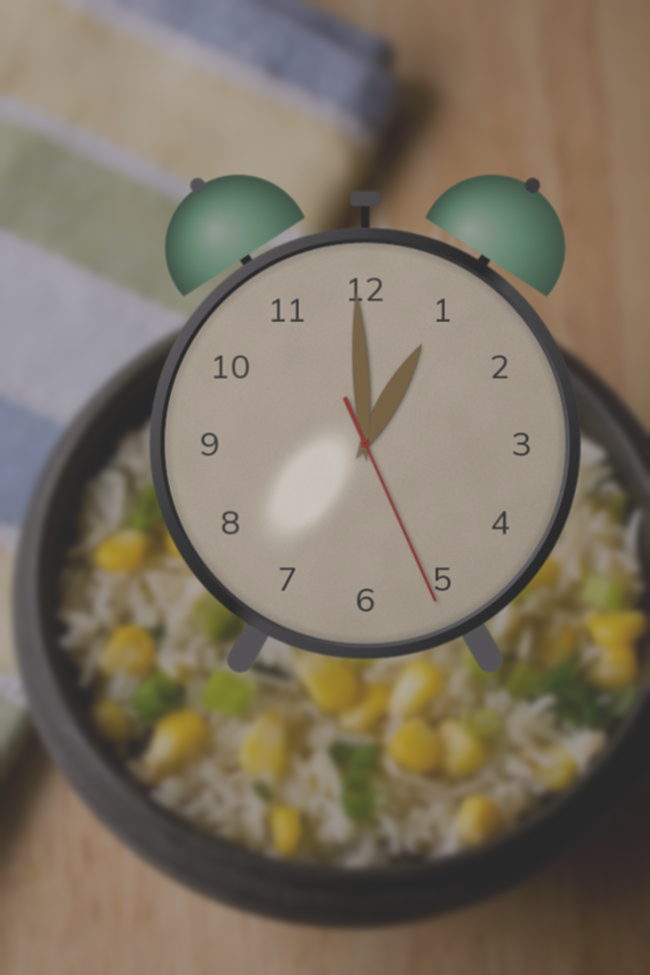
12:59:26
